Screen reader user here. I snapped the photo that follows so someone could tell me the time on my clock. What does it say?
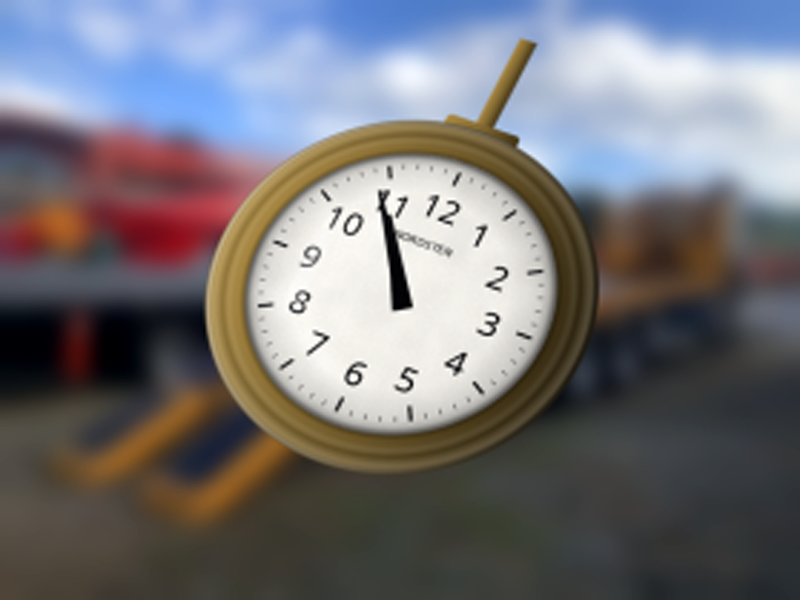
10:54
